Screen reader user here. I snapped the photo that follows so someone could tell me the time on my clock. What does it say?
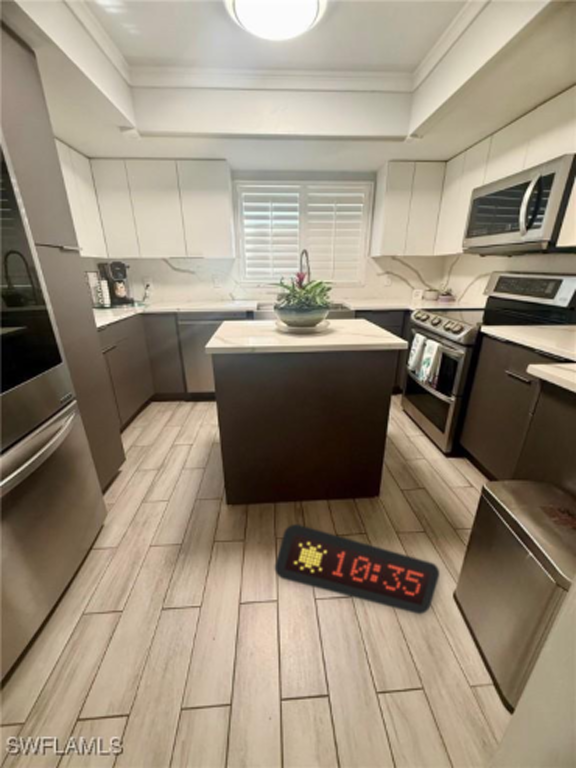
10:35
